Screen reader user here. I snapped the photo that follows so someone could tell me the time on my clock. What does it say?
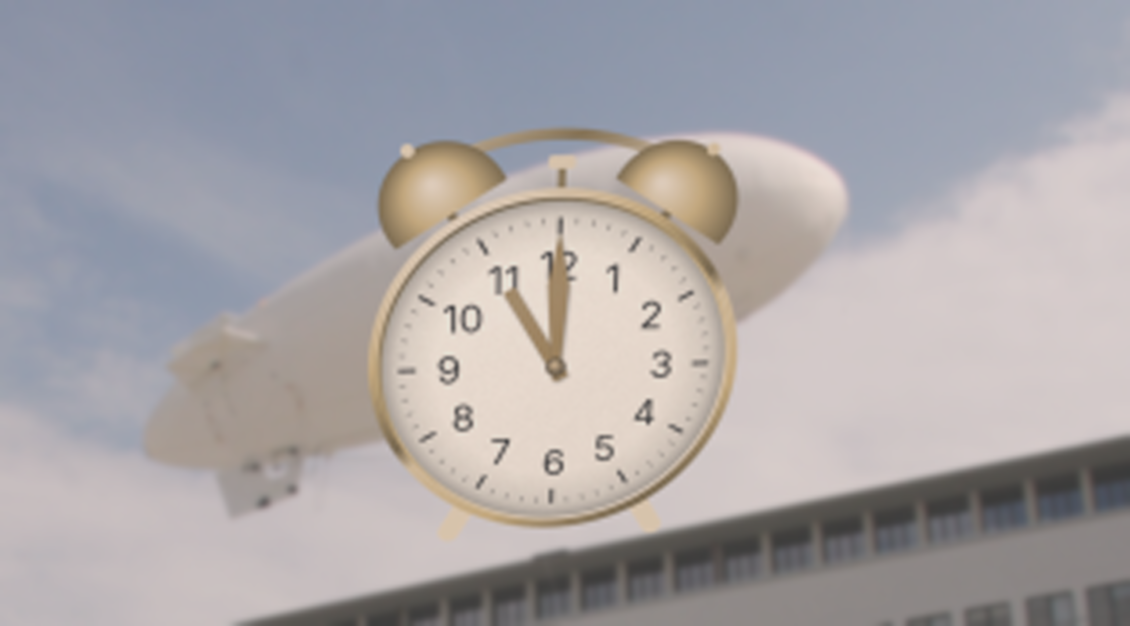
11:00
